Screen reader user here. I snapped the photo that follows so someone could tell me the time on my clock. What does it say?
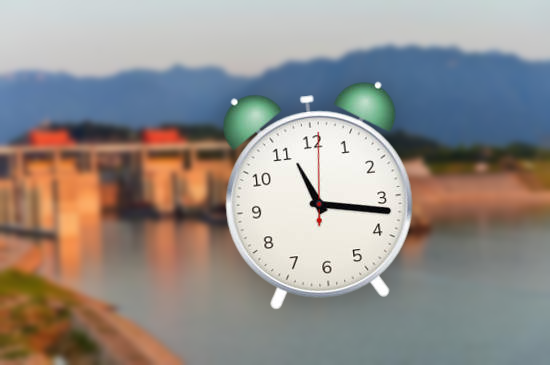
11:17:01
